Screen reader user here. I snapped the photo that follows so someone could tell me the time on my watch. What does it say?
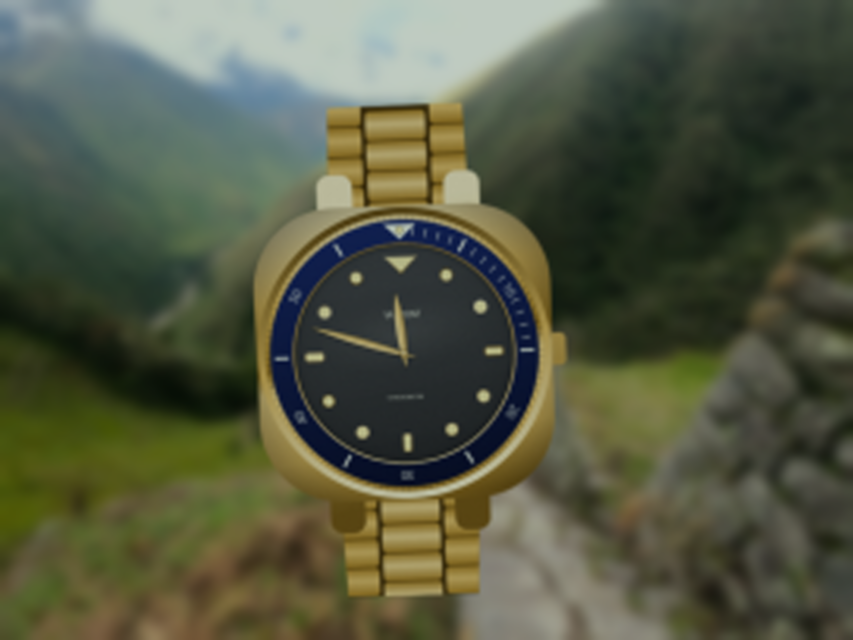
11:48
